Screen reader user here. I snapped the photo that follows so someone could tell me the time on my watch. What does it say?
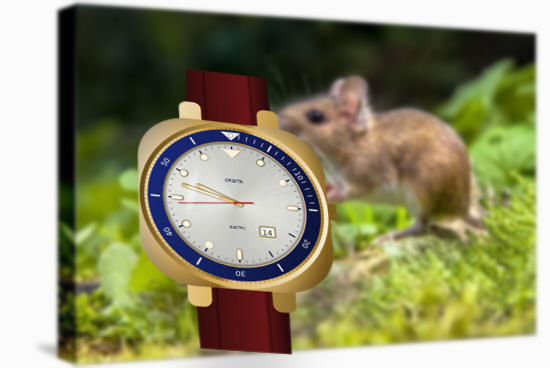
9:47:44
